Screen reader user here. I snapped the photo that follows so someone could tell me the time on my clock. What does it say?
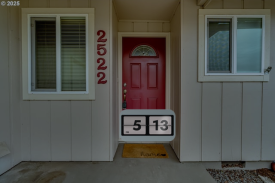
5:13
